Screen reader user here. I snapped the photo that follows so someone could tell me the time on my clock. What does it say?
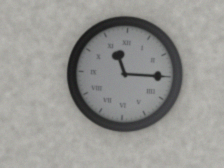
11:15
